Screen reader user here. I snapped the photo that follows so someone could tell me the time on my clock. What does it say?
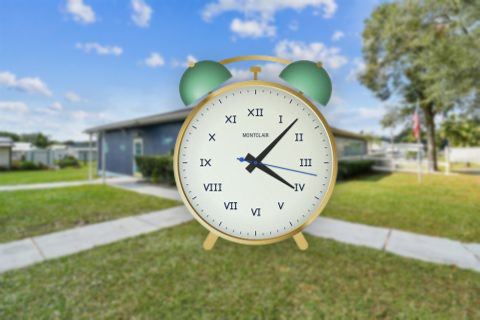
4:07:17
